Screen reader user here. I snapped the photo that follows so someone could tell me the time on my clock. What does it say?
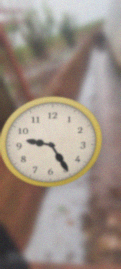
9:25
